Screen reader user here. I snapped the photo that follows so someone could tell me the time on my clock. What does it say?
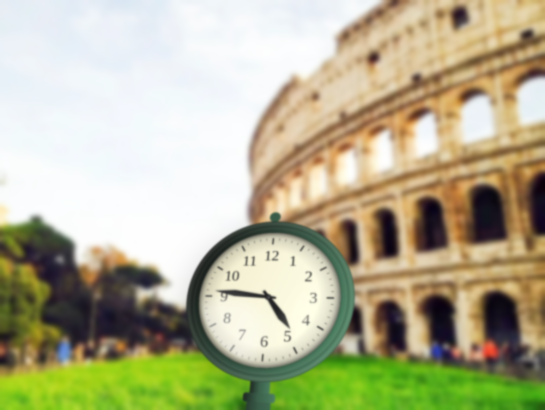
4:46
